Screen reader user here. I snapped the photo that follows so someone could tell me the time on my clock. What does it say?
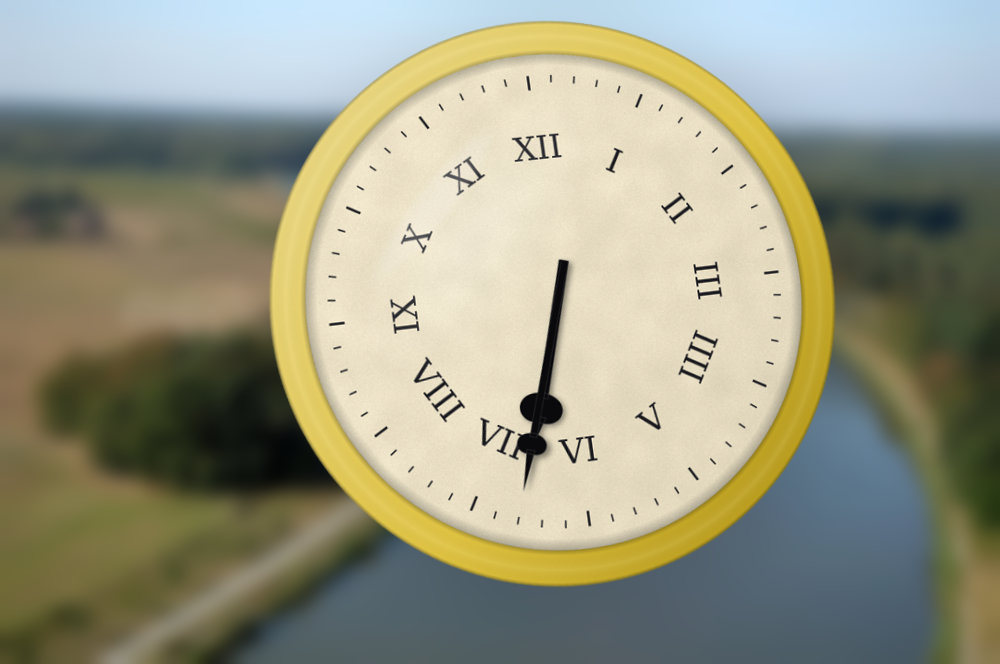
6:33
